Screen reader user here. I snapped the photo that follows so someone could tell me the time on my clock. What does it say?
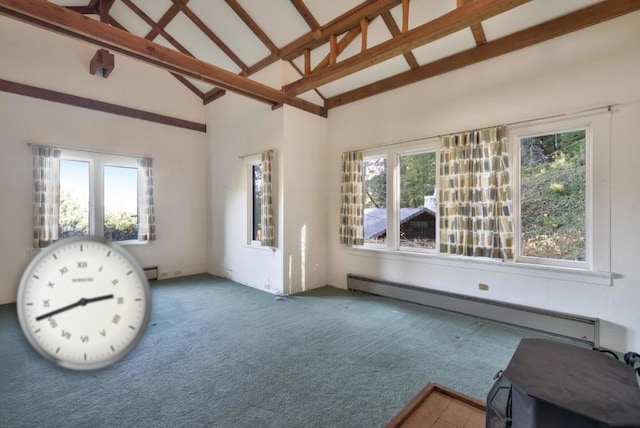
2:42
